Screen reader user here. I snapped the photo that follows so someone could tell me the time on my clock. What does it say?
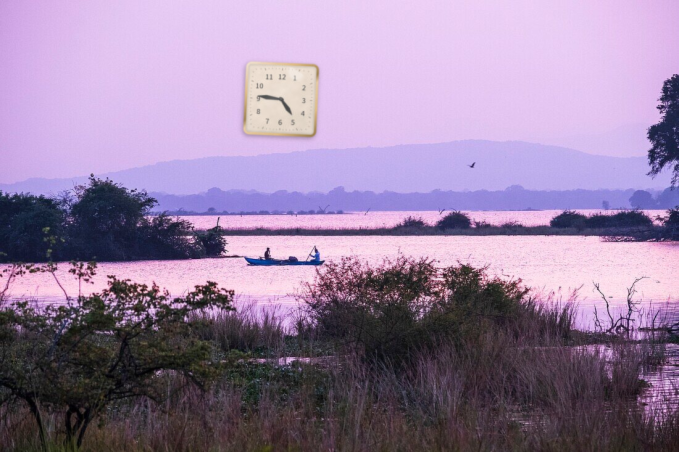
4:46
